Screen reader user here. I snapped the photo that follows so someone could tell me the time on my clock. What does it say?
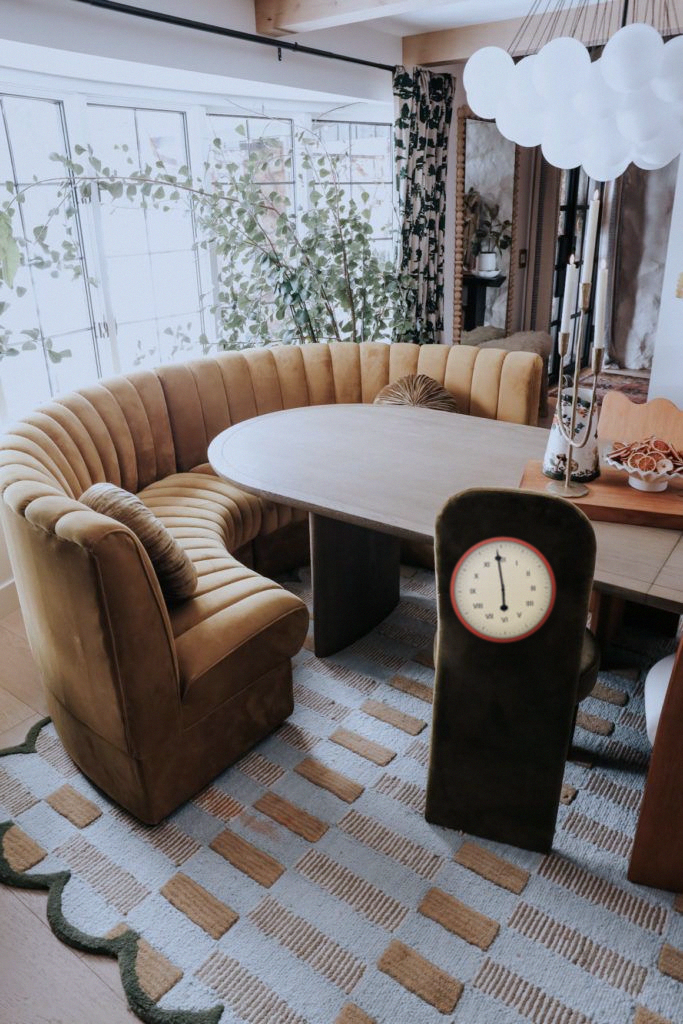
5:59
